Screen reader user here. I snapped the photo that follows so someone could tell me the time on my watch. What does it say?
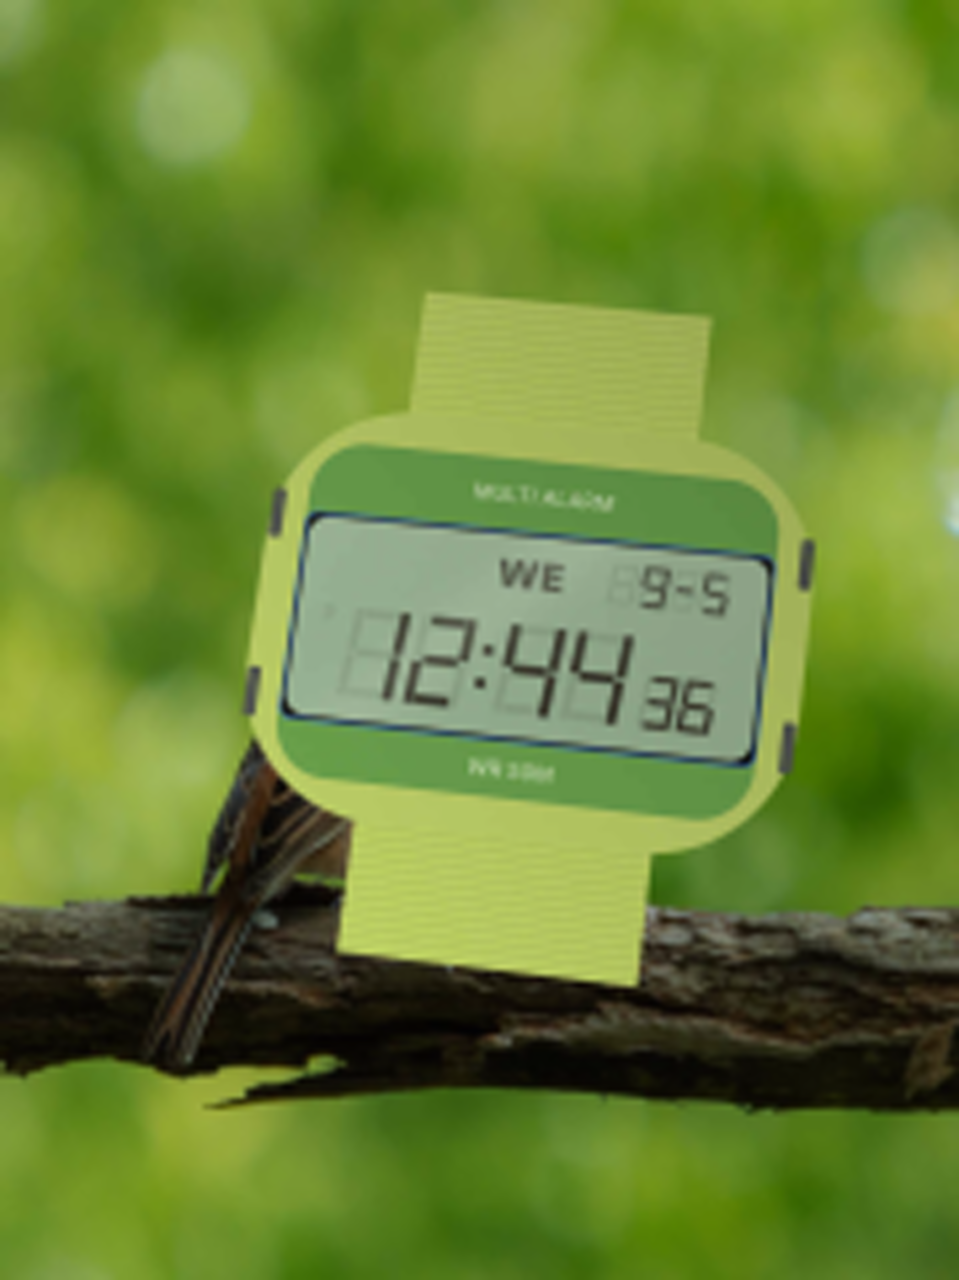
12:44:36
